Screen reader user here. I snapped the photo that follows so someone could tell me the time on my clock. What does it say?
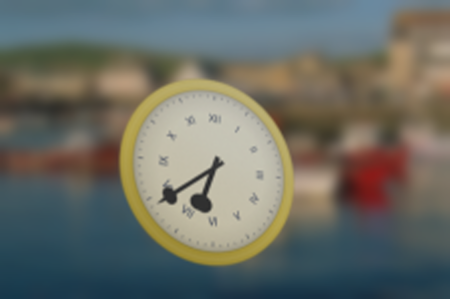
6:39
